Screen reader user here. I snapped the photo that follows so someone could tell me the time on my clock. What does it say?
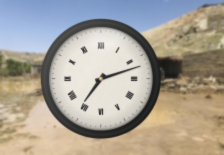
7:12
